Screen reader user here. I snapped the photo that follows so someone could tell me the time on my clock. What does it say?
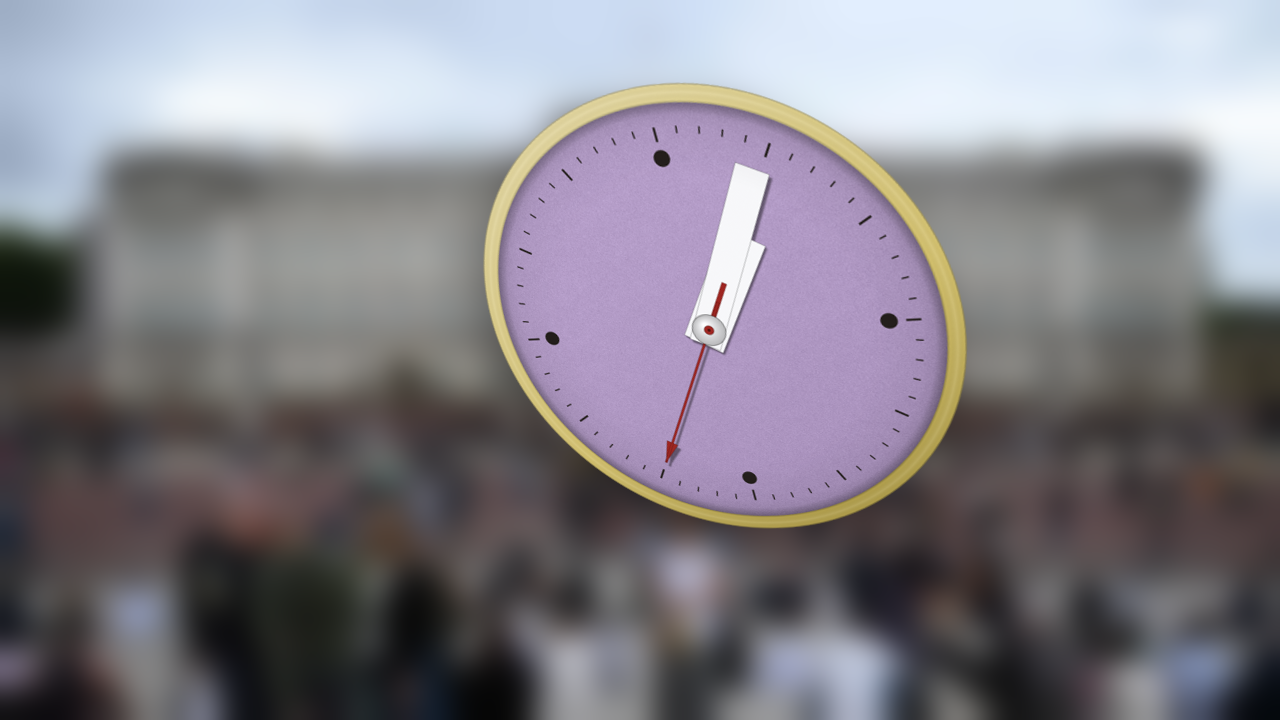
1:04:35
